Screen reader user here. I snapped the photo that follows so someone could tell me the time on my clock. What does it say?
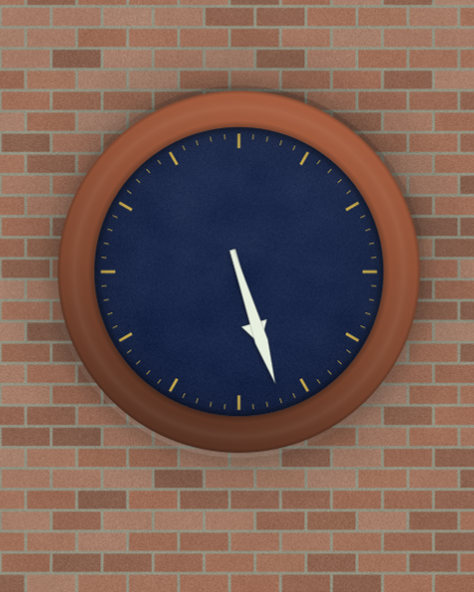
5:27
